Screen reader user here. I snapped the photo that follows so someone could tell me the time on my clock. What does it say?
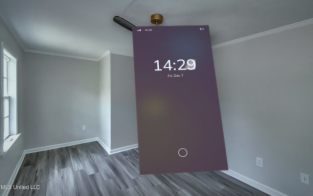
14:29
